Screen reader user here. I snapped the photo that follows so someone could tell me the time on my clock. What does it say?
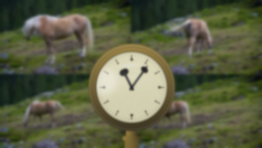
11:06
